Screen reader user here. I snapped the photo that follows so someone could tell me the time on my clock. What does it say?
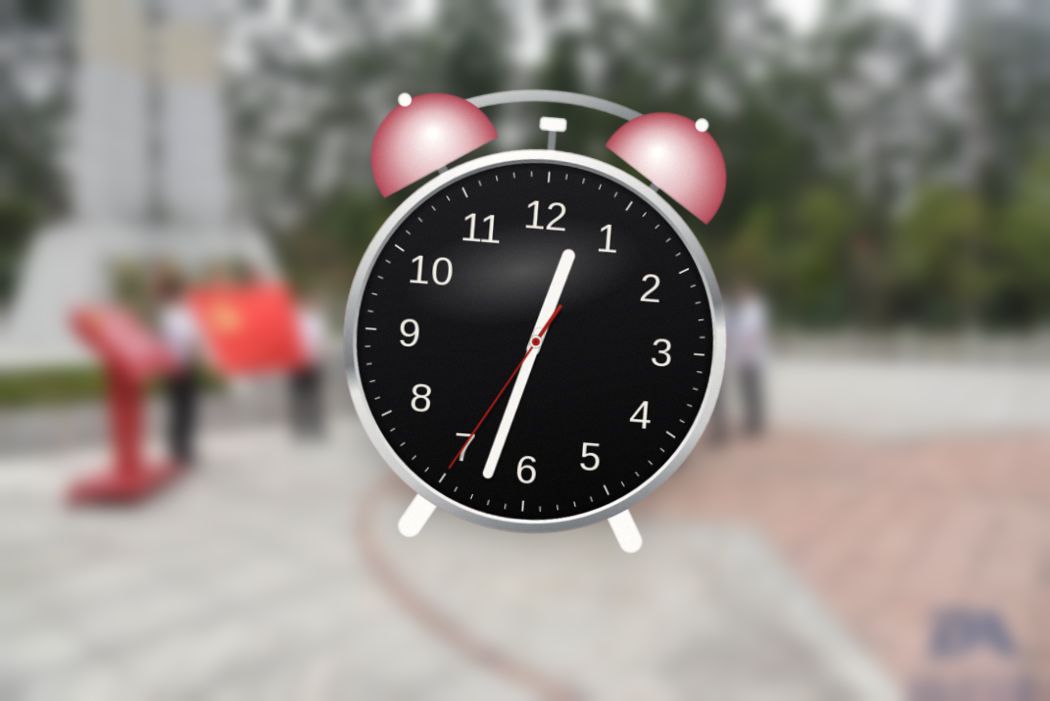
12:32:35
